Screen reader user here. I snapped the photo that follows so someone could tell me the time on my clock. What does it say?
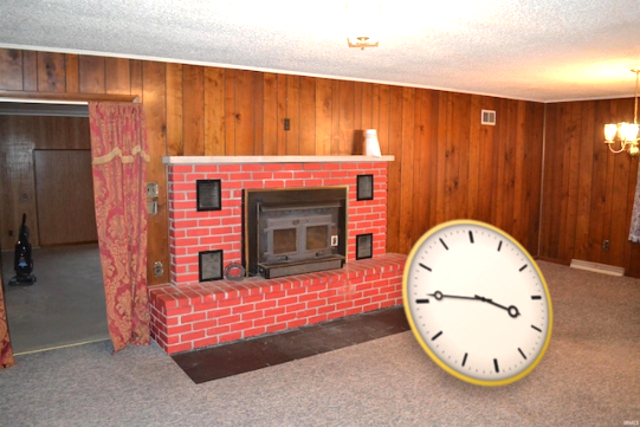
3:46
